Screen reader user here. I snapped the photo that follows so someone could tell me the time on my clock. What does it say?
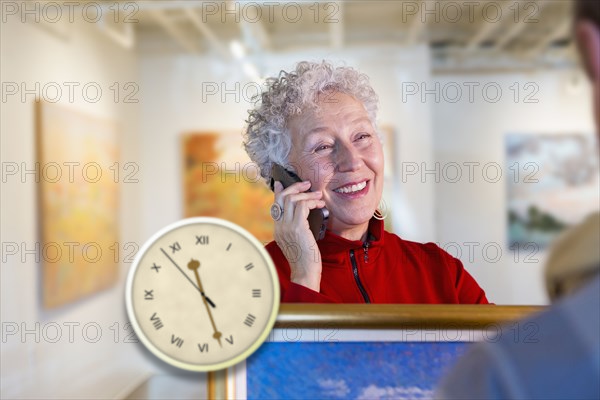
11:26:53
